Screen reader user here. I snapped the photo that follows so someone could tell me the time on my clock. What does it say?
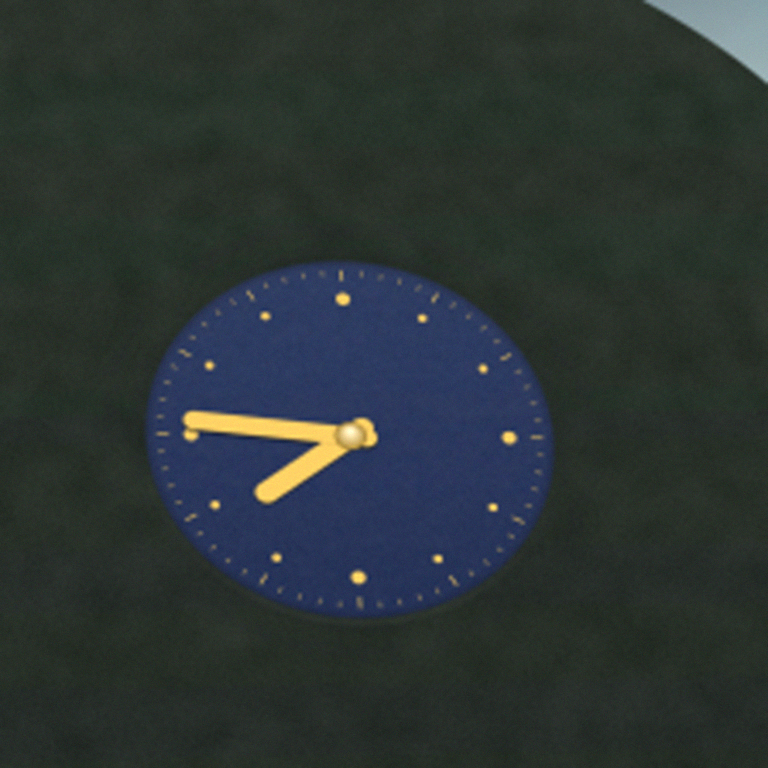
7:46
